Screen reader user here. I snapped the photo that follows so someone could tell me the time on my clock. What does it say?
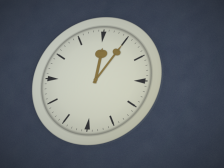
12:05
